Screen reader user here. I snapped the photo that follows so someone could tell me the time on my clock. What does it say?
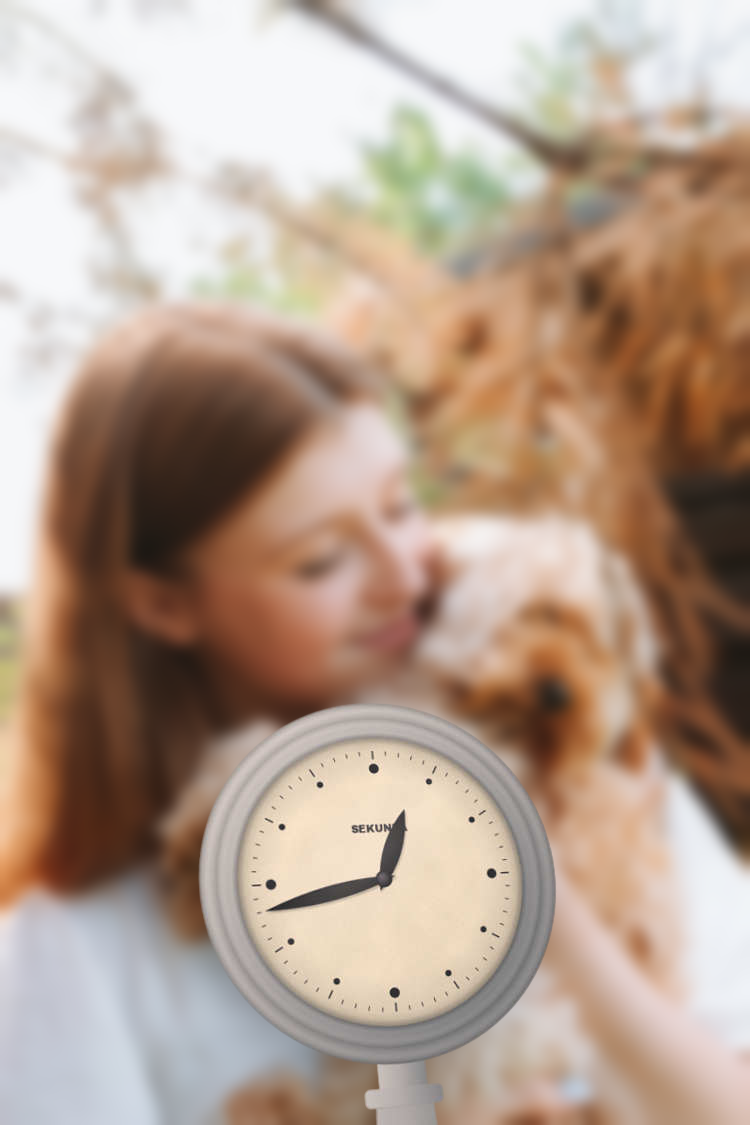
12:43
